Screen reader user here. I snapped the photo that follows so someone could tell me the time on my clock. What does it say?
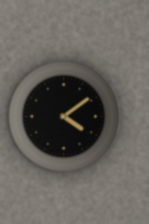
4:09
